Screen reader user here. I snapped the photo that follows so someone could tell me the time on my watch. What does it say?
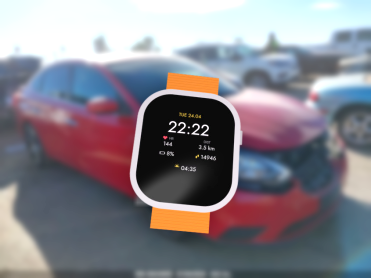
22:22
